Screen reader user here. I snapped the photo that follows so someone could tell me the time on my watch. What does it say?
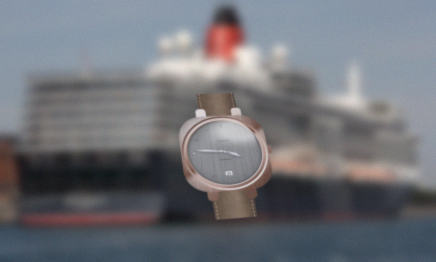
3:46
